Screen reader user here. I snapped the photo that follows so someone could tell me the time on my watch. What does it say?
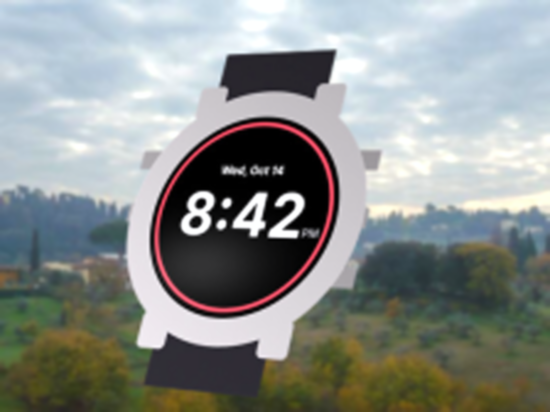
8:42
